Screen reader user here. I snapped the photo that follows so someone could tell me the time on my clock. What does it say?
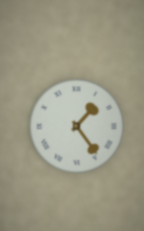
1:24
